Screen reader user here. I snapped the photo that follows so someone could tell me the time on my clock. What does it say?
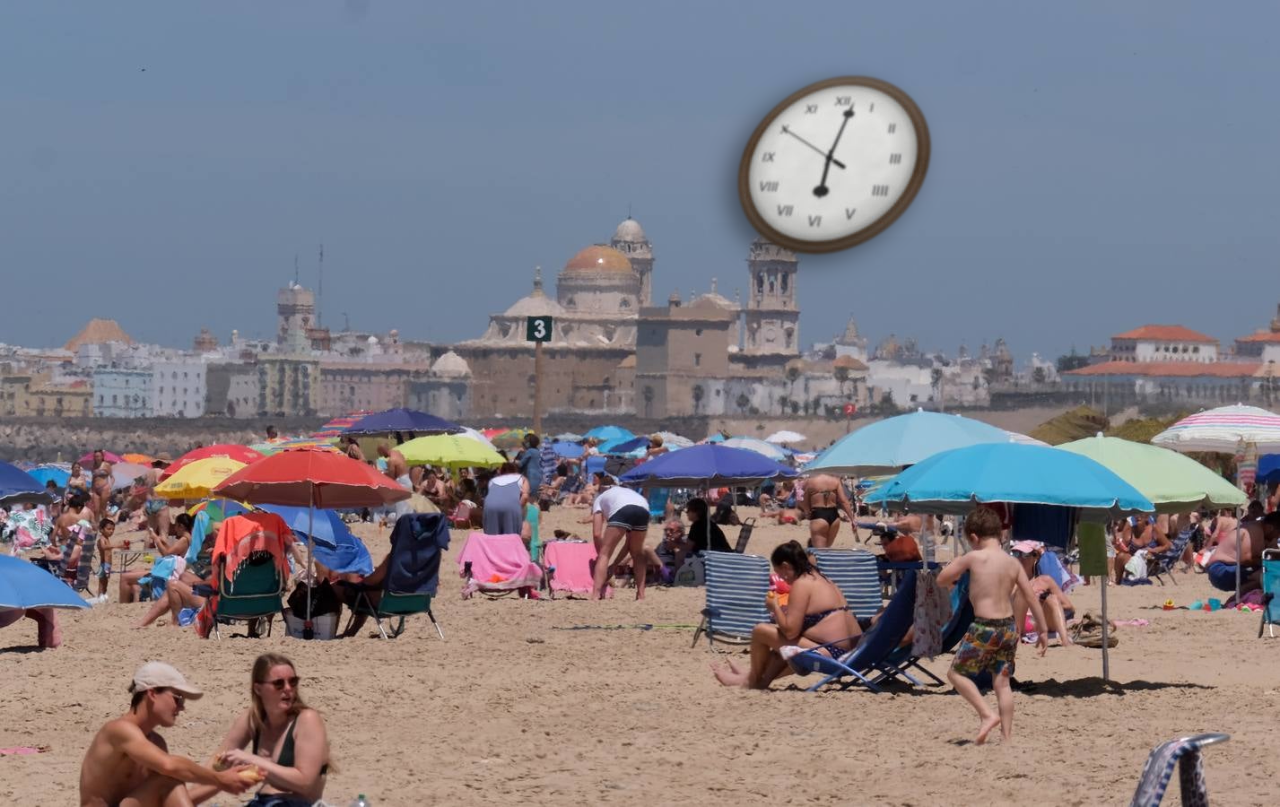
6:01:50
